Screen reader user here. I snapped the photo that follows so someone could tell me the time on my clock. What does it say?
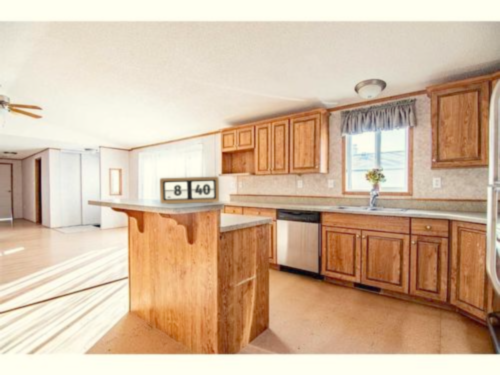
8:40
